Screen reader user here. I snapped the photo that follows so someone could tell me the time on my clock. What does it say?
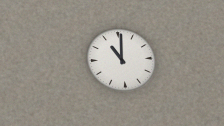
11:01
